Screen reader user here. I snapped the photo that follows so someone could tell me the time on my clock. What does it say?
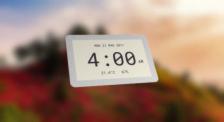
4:00
